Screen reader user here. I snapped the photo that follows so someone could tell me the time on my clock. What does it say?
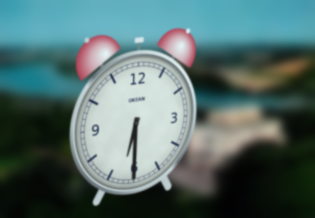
6:30
